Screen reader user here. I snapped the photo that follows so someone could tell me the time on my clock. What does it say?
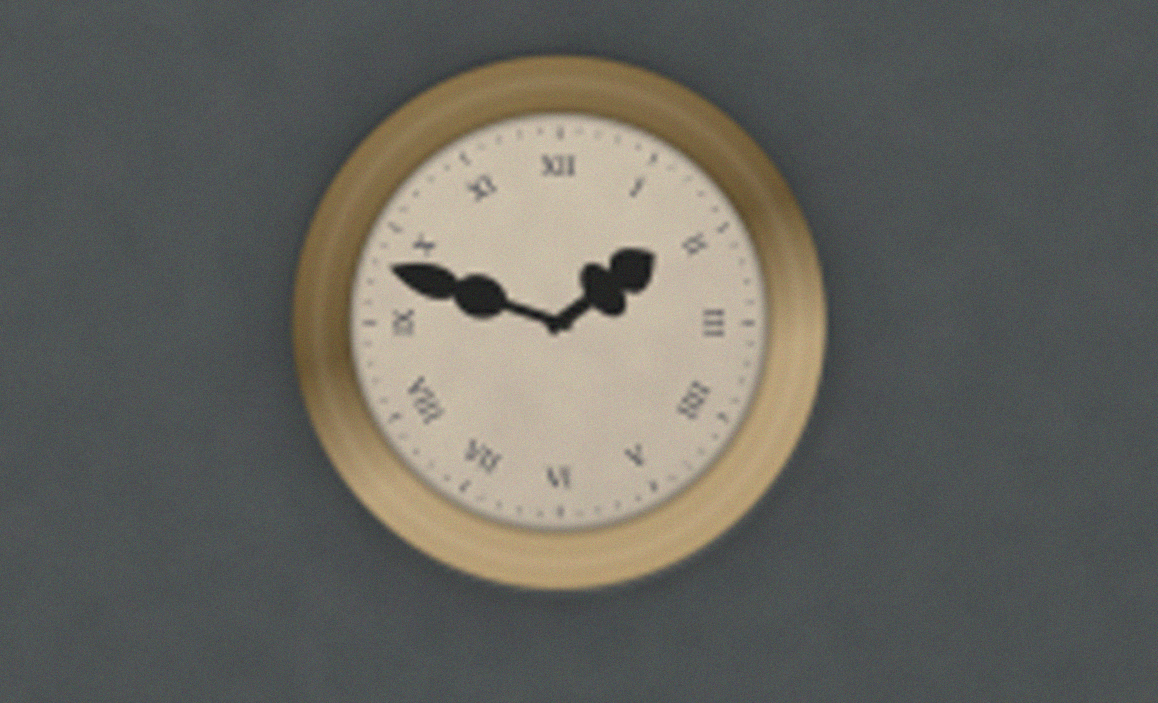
1:48
